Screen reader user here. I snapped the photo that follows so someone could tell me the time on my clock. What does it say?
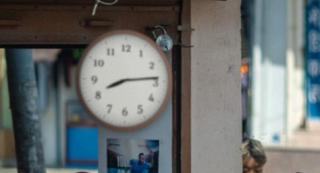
8:14
